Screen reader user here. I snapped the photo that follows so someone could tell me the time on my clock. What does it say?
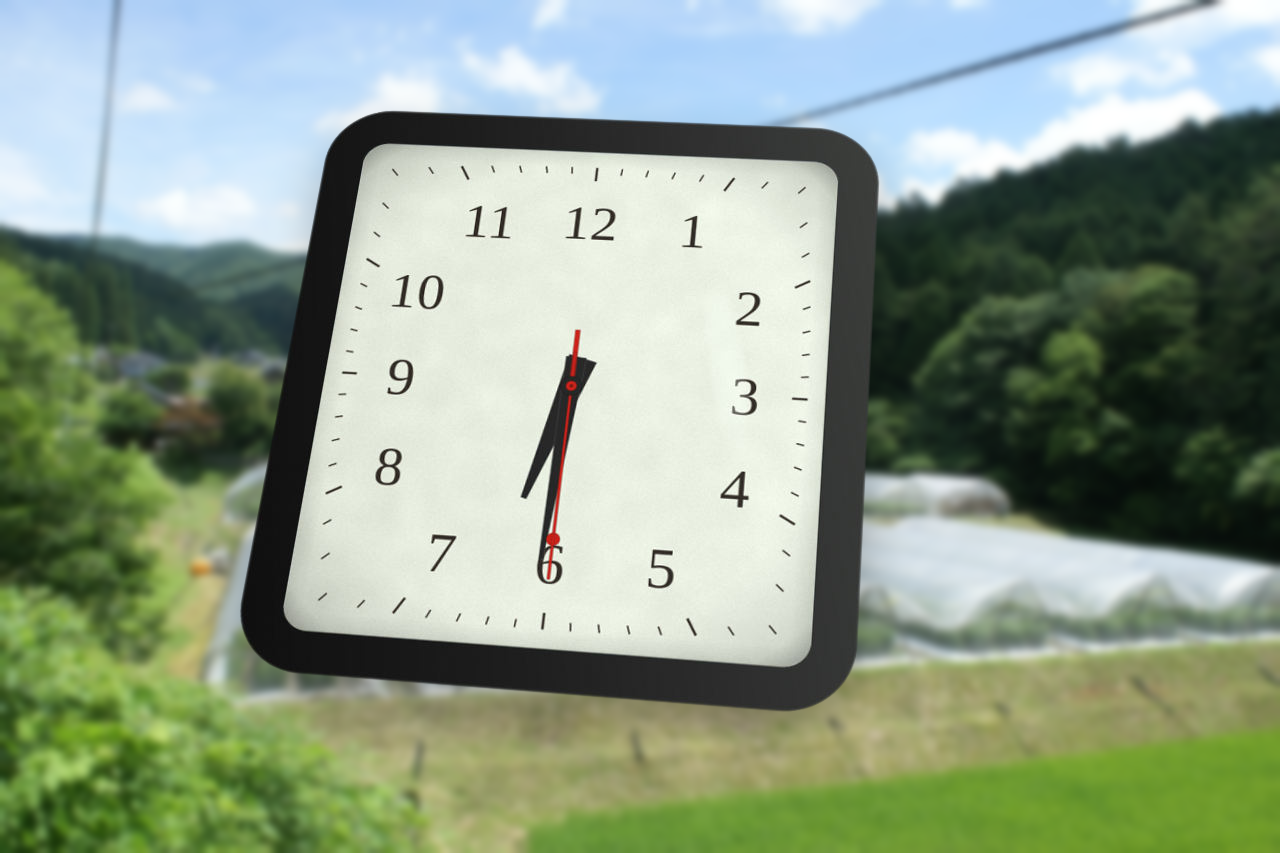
6:30:30
